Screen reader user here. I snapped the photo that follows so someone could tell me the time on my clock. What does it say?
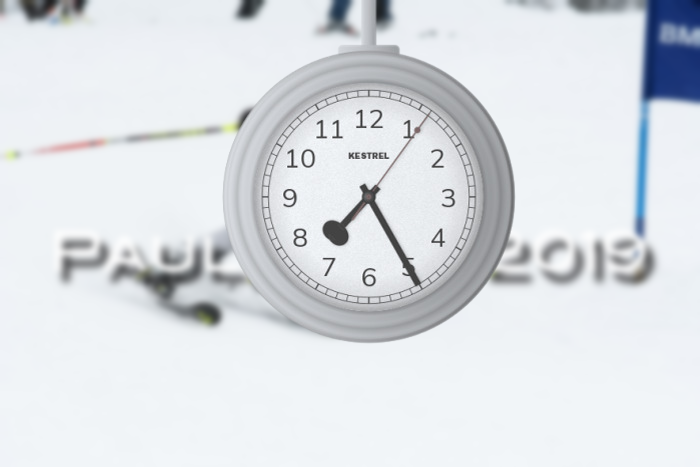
7:25:06
